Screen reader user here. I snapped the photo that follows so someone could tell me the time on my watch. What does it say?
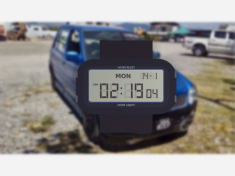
2:19:04
